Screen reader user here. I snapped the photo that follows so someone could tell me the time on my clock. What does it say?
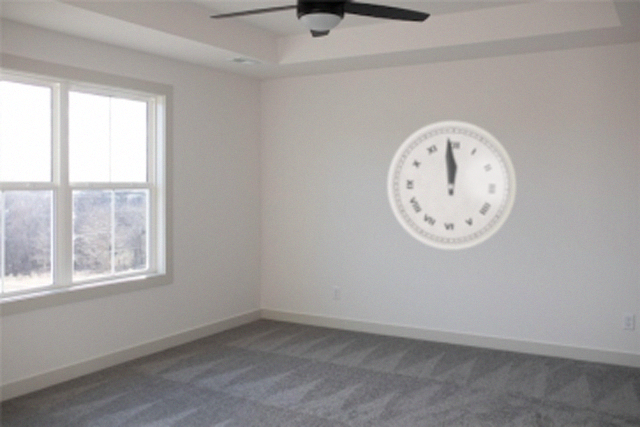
11:59
